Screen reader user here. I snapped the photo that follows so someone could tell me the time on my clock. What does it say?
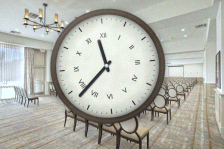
11:38
